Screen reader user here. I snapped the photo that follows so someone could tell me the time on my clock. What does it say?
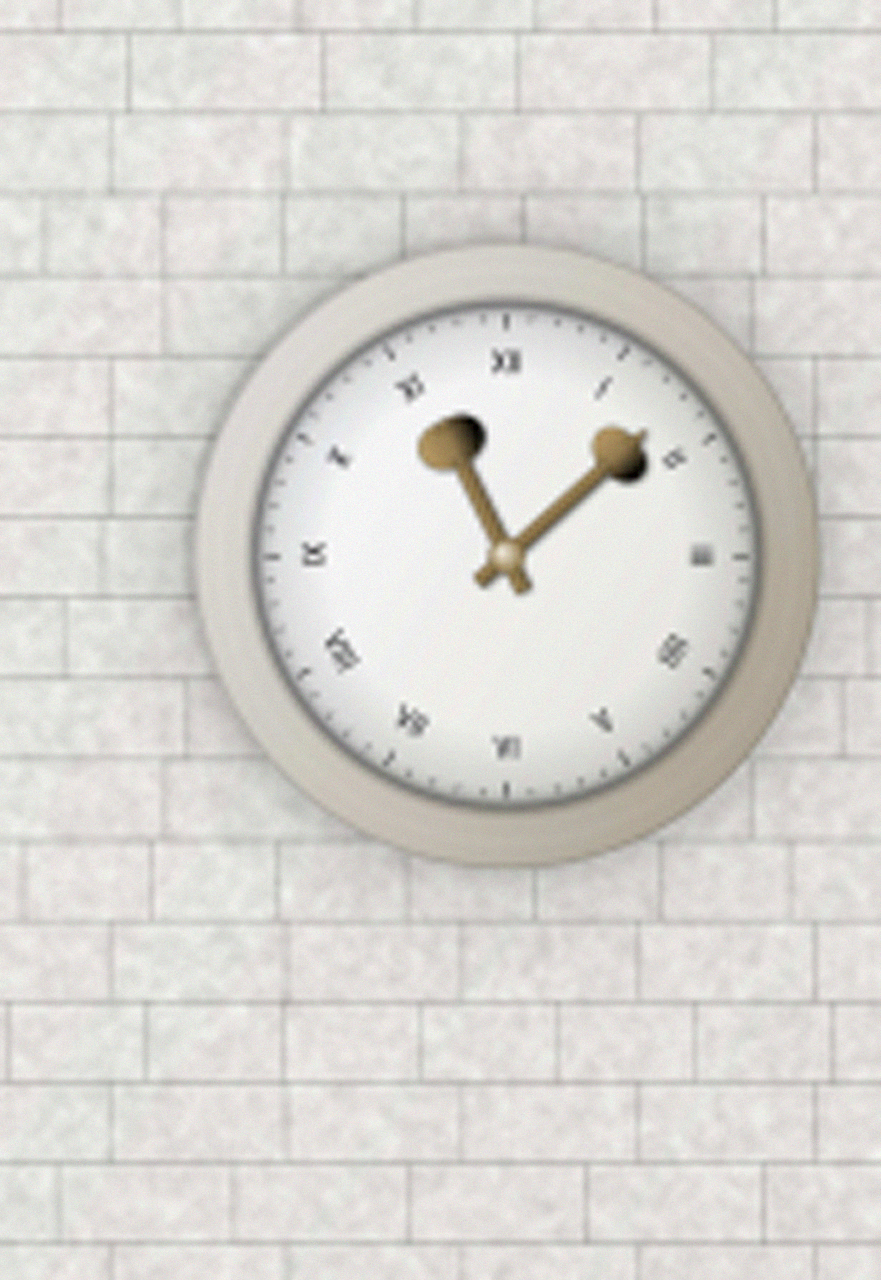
11:08
